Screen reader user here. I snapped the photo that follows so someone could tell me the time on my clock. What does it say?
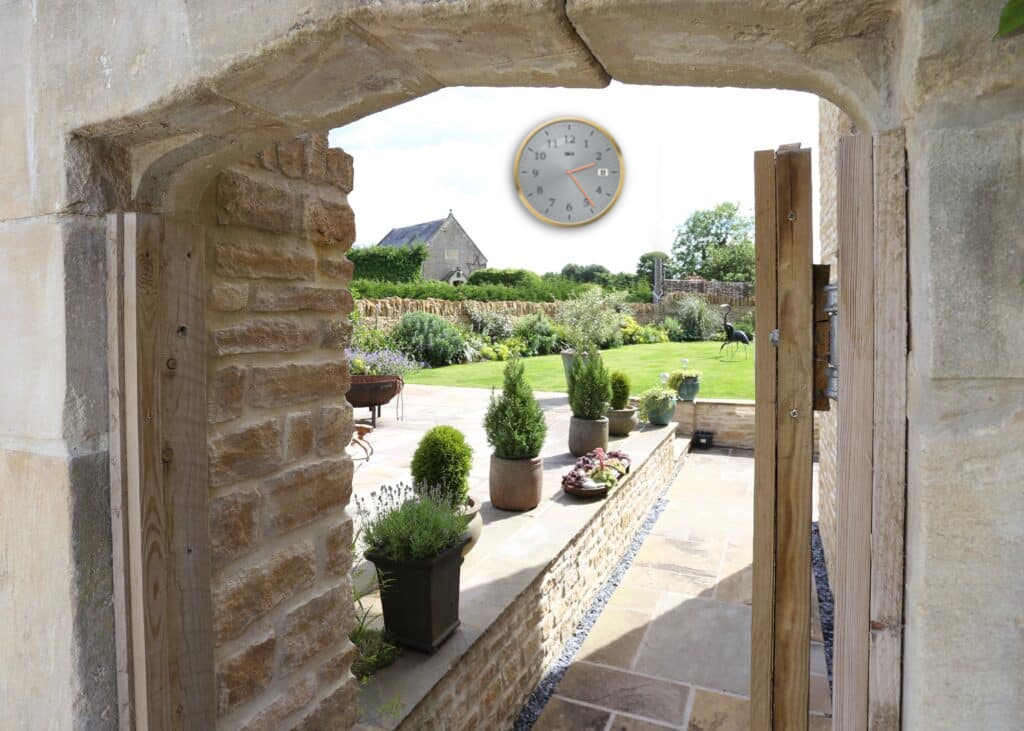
2:24
